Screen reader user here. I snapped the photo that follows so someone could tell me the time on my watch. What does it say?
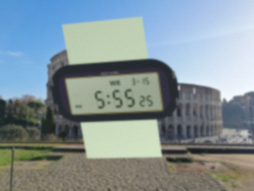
5:55:25
